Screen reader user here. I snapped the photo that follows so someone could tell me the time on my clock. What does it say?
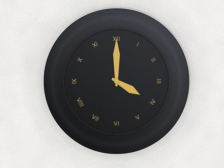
4:00
